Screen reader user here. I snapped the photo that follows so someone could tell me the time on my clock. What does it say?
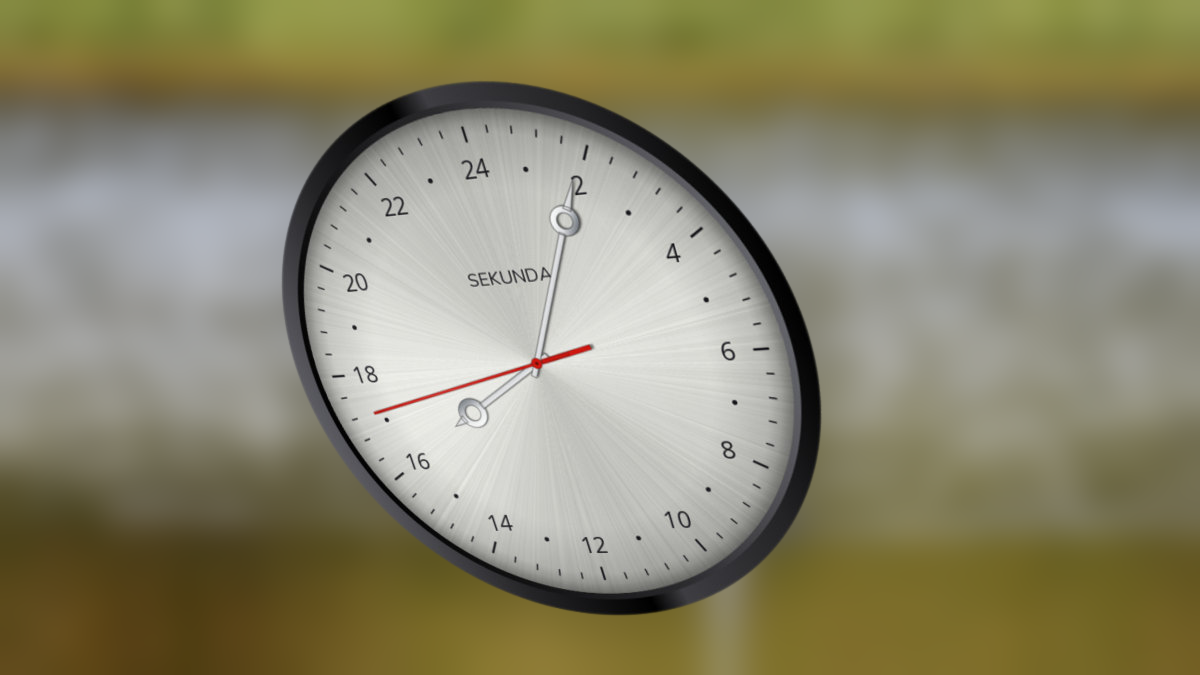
16:04:43
